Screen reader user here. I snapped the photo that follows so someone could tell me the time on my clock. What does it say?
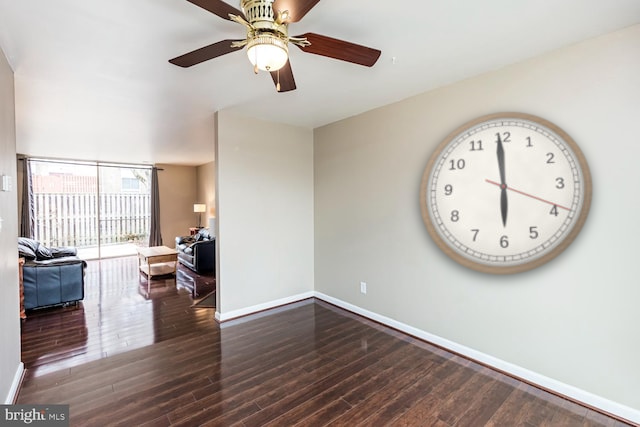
5:59:19
